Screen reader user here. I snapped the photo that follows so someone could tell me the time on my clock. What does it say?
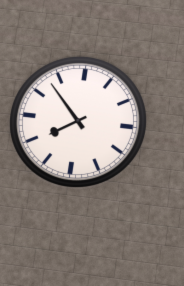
7:53
